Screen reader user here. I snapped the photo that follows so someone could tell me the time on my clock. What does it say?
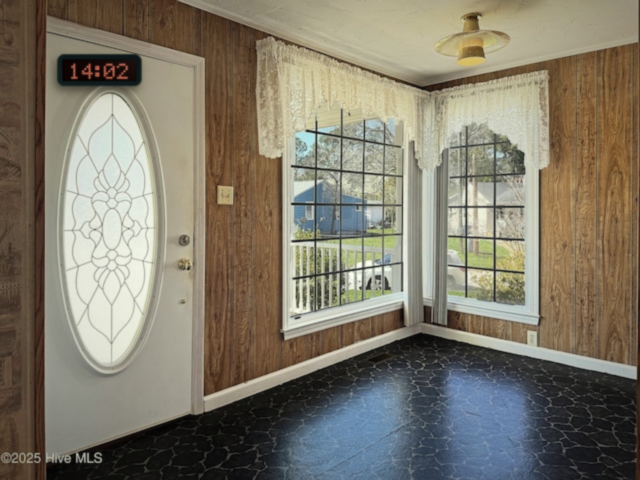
14:02
